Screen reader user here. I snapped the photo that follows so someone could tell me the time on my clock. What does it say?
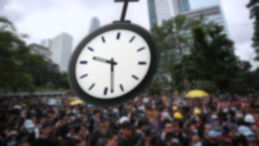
9:28
